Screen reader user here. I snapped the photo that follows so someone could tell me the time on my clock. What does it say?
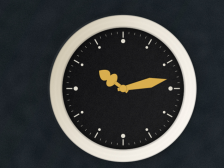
10:13
